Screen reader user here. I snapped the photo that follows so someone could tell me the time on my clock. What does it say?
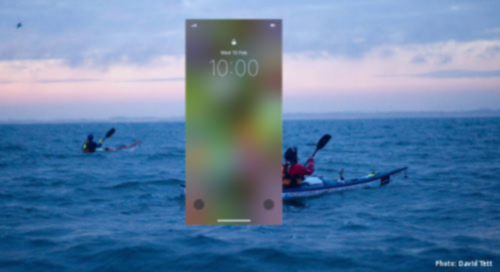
10:00
